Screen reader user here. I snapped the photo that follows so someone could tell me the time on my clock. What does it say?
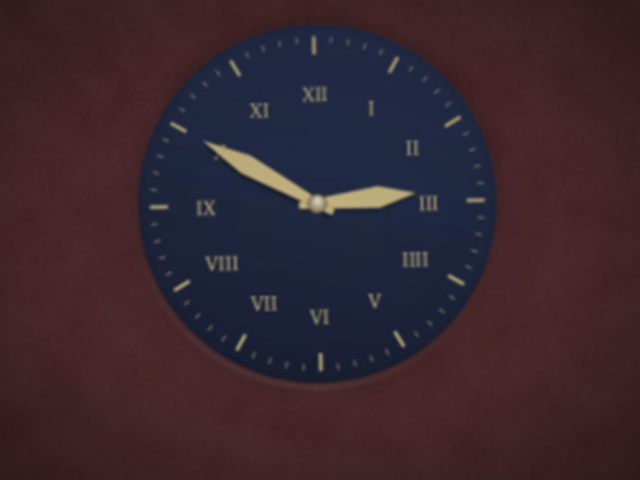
2:50
